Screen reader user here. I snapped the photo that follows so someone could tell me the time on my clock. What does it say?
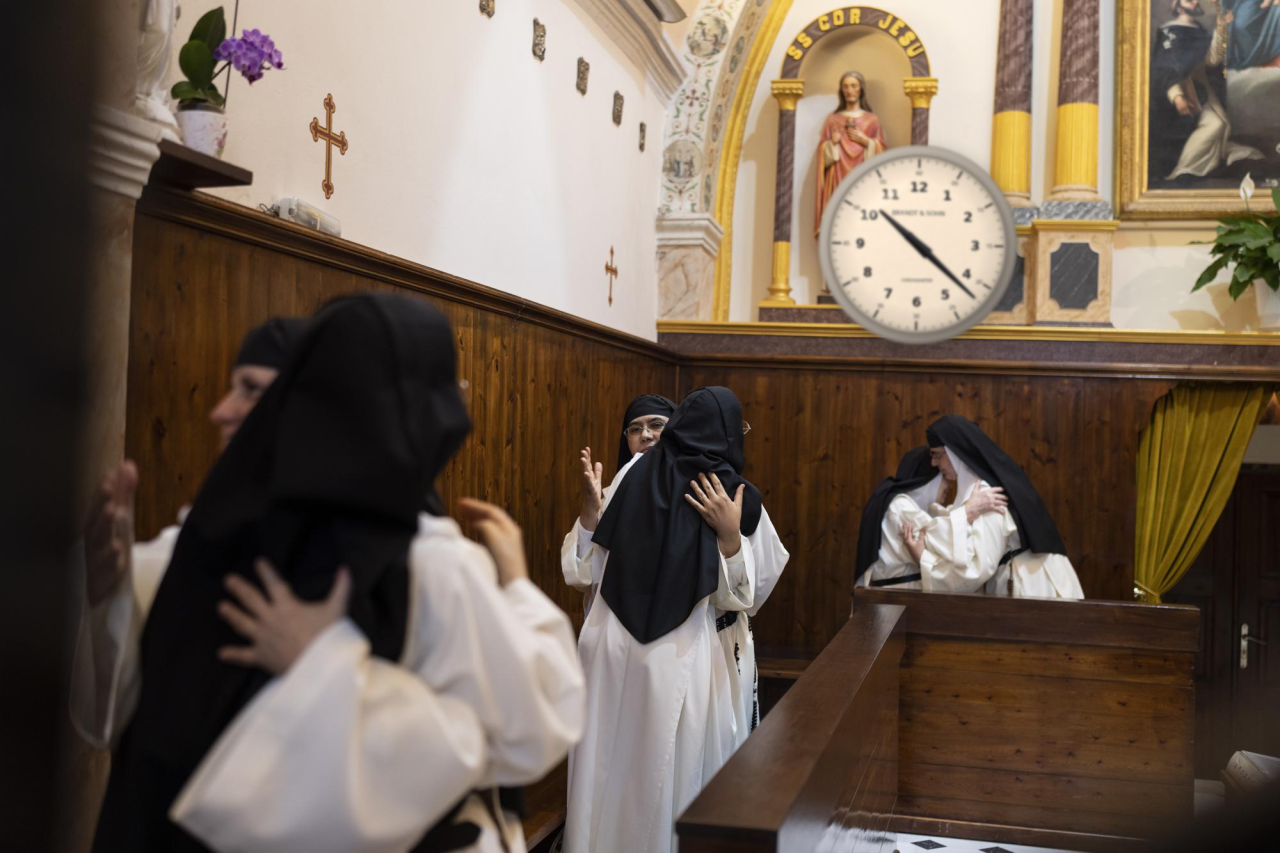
10:22
